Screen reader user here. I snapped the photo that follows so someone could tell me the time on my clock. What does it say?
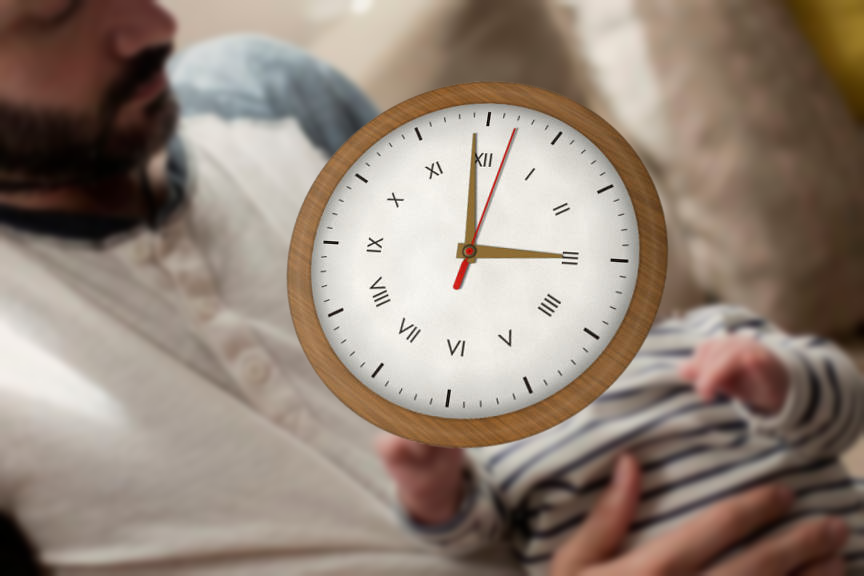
2:59:02
